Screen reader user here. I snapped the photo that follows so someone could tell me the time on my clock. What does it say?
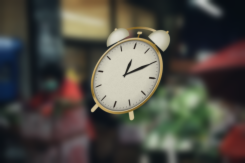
12:10
